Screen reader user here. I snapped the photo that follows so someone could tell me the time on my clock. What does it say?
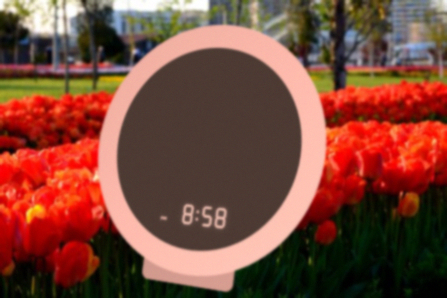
8:58
